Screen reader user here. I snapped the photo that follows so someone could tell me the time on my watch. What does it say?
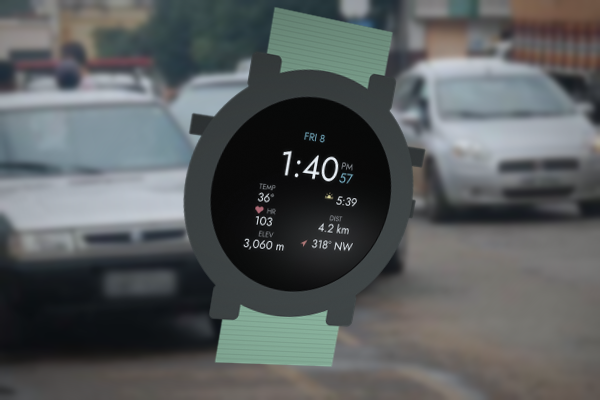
1:40:57
